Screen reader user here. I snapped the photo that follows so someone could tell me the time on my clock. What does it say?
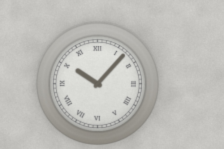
10:07
